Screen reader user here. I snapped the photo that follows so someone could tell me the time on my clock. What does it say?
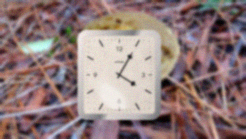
4:05
